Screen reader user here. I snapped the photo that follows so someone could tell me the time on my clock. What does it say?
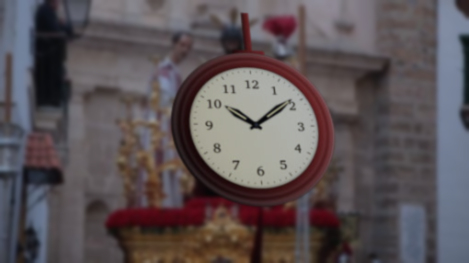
10:09
